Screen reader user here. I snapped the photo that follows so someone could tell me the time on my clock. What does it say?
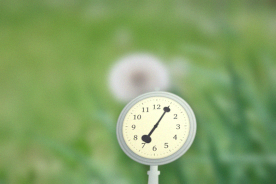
7:05
